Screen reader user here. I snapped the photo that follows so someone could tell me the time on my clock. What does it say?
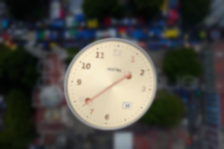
1:38
